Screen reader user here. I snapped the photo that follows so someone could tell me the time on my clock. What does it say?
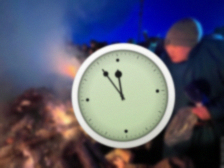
11:55
